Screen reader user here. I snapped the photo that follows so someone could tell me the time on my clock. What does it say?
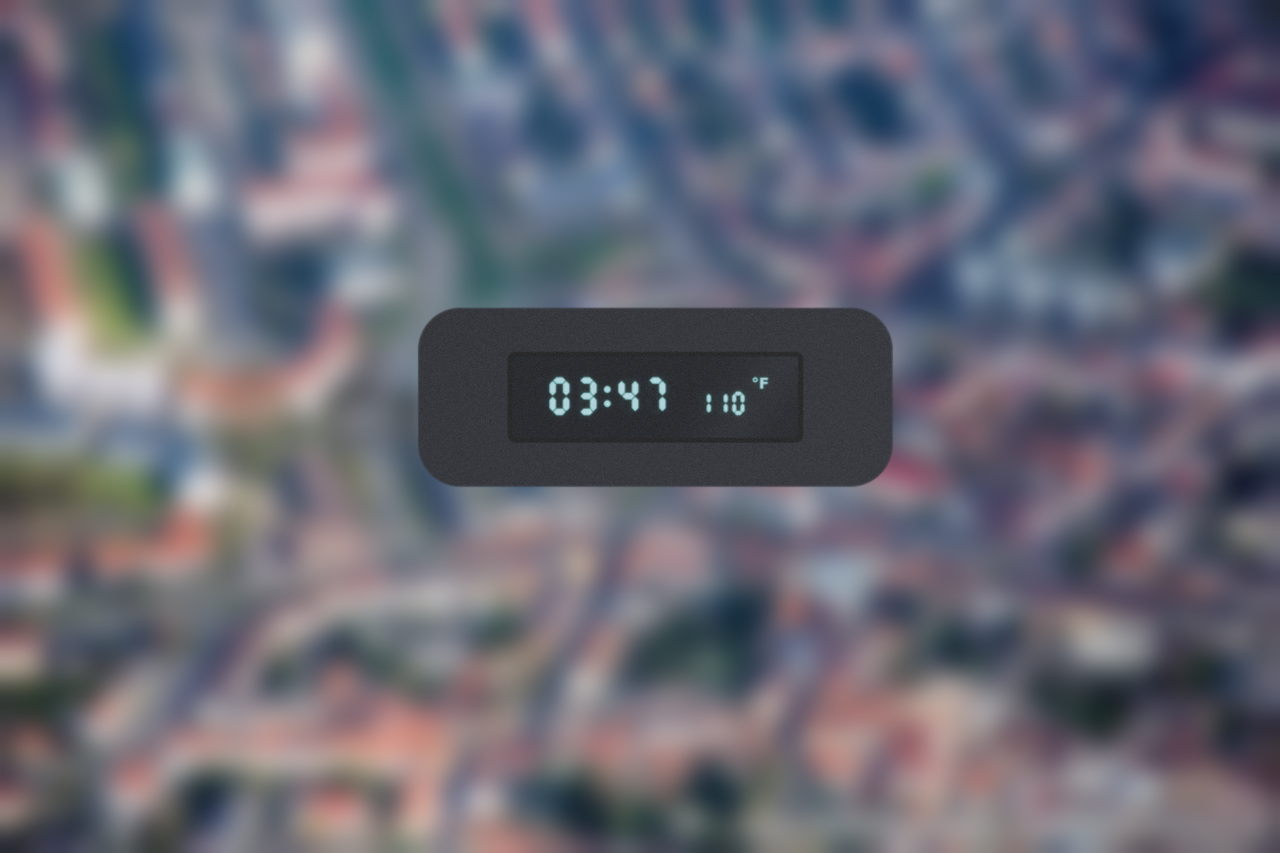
3:47
